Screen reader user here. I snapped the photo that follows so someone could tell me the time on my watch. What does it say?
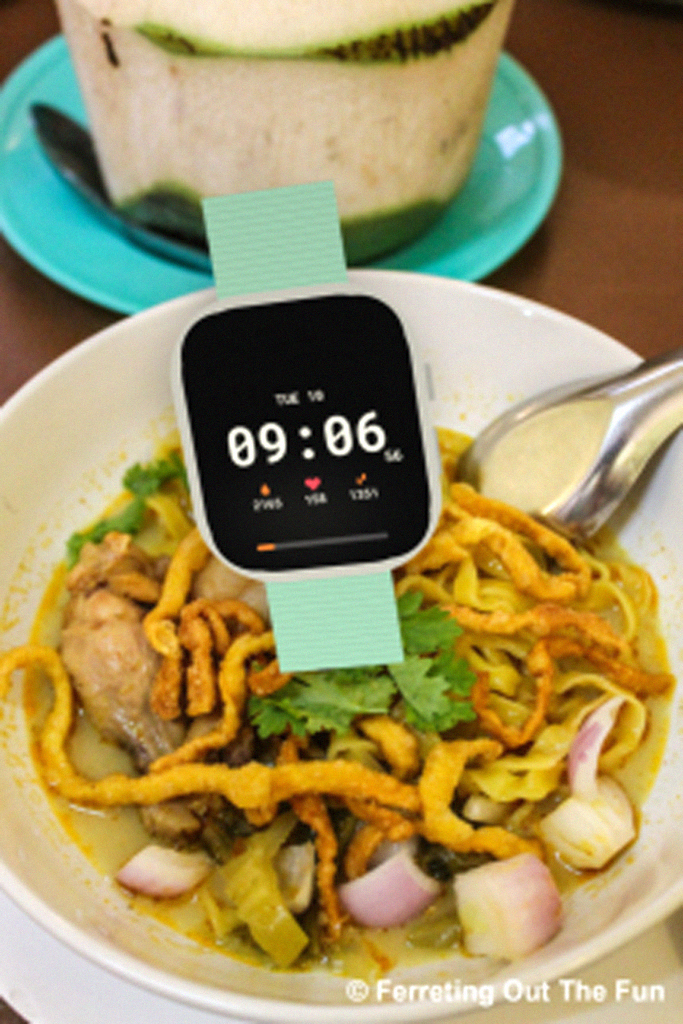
9:06
